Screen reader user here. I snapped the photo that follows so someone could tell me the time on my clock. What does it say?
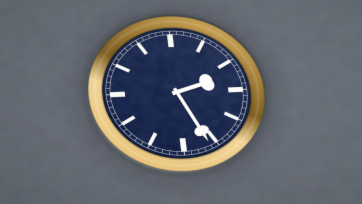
2:26
